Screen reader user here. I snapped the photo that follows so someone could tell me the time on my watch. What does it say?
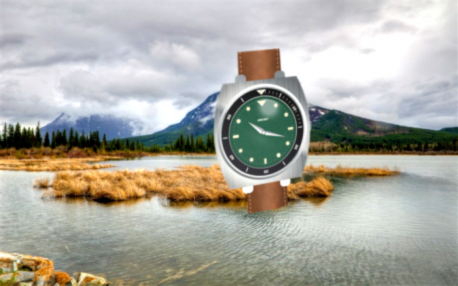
10:18
